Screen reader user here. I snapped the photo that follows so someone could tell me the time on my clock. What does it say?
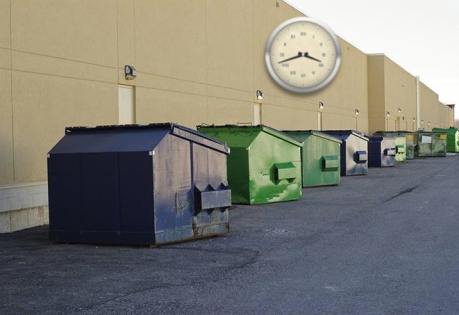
3:42
